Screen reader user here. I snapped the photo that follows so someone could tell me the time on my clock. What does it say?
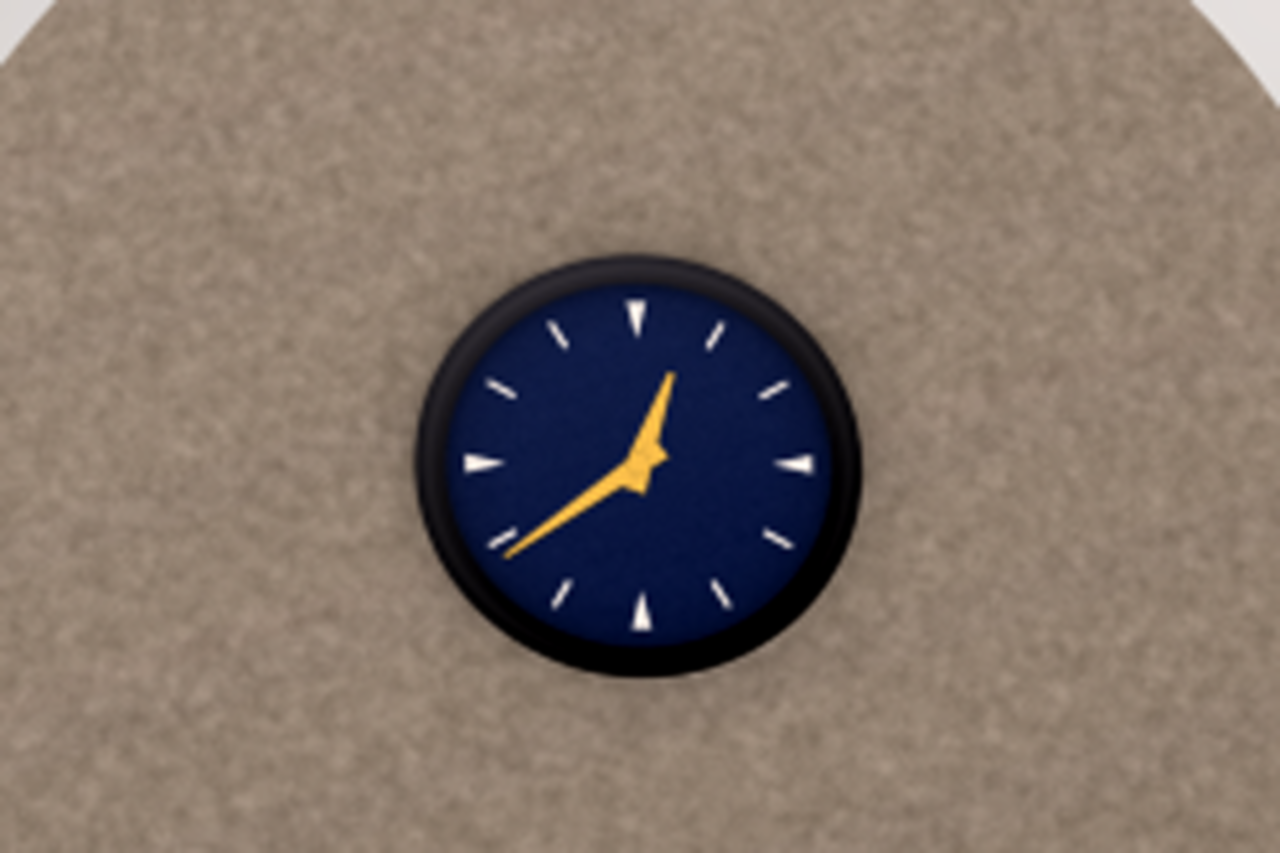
12:39
